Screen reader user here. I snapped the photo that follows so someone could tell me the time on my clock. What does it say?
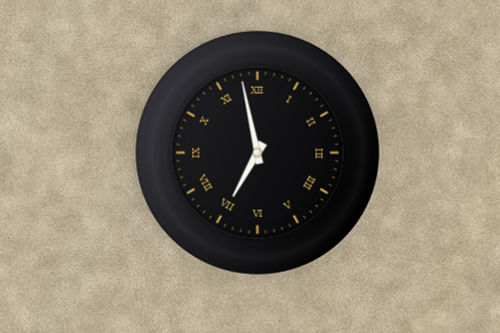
6:58
